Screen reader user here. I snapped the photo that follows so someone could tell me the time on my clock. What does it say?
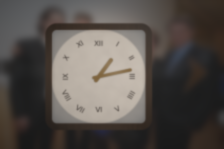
1:13
